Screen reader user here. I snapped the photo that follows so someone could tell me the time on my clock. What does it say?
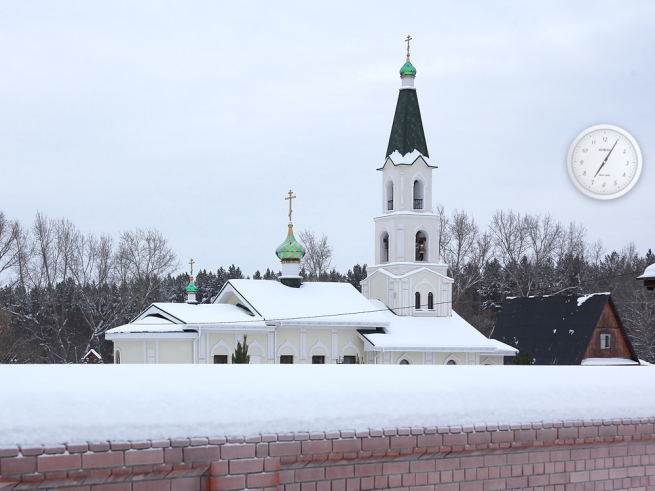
7:05
